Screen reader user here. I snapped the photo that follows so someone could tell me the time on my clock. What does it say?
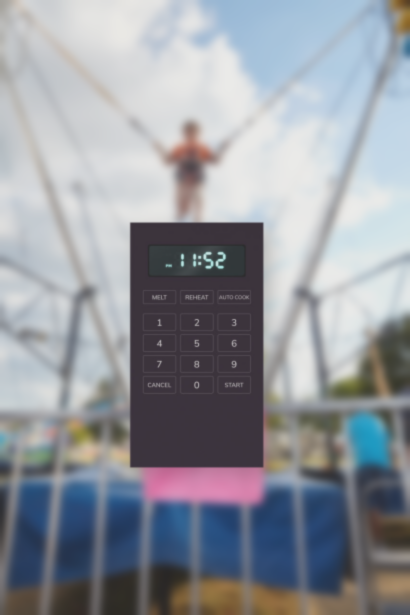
11:52
